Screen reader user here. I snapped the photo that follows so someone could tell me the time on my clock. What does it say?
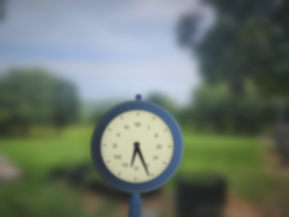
6:26
